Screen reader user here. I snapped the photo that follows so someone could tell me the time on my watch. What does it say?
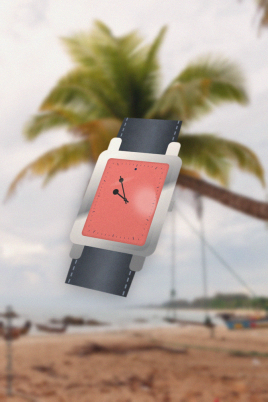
9:55
